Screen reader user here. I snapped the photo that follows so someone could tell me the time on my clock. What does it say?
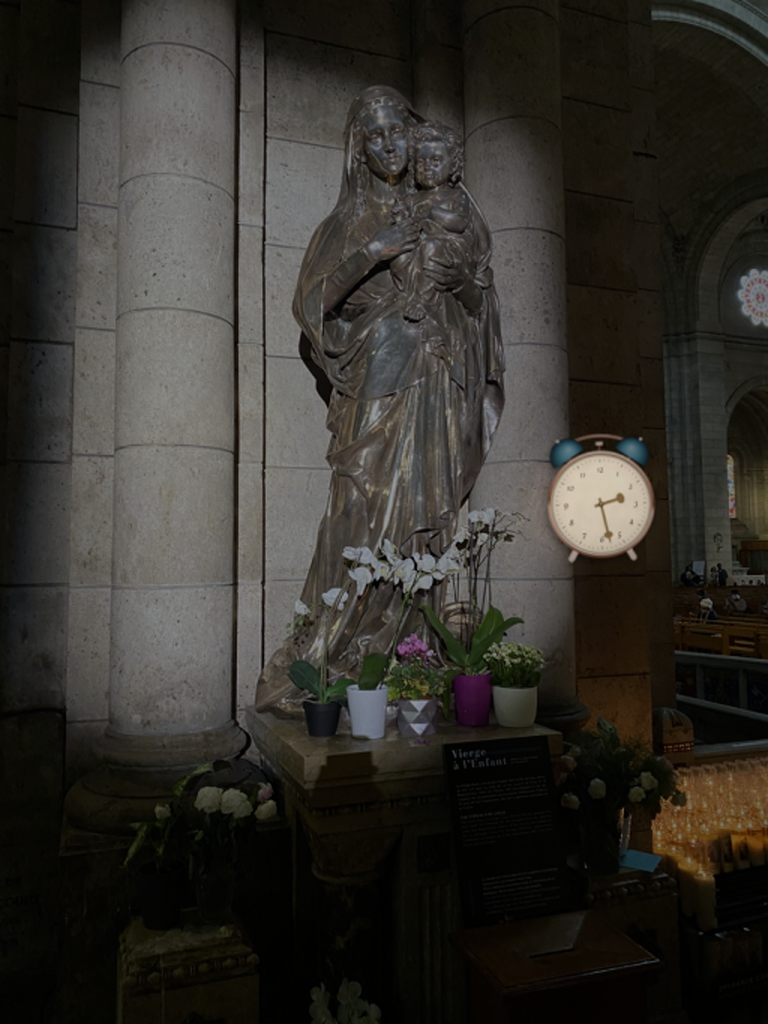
2:28
